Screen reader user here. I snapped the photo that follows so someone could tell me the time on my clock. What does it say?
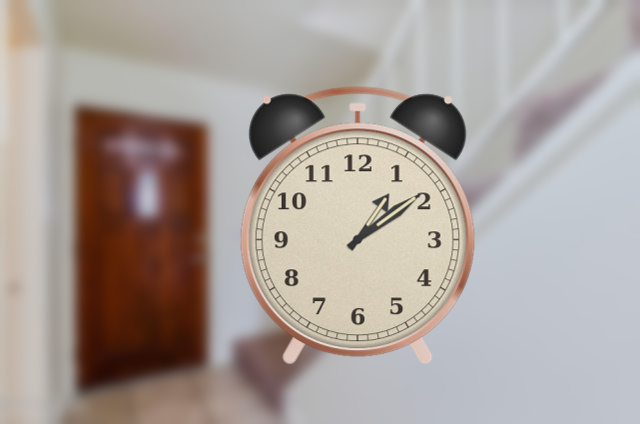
1:09
